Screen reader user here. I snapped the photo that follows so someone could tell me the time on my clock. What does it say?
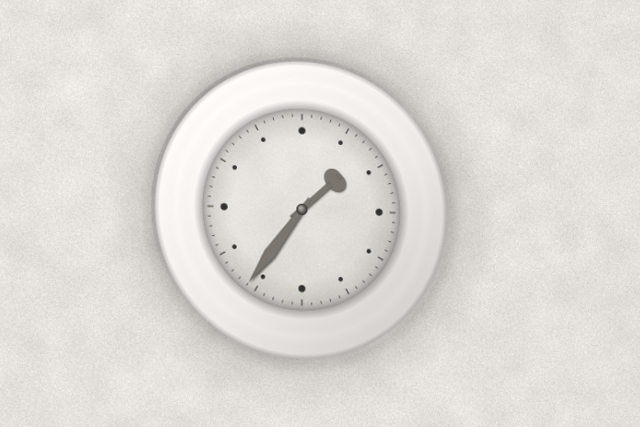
1:36
